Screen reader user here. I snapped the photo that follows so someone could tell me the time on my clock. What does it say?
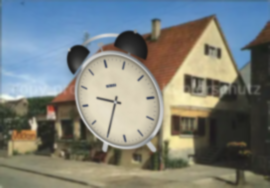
9:35
